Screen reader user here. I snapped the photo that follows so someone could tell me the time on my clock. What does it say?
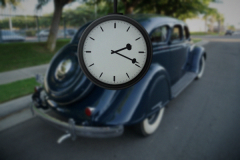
2:19
